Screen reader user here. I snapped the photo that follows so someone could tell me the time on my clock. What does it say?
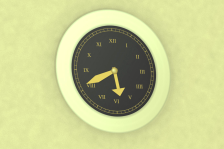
5:41
